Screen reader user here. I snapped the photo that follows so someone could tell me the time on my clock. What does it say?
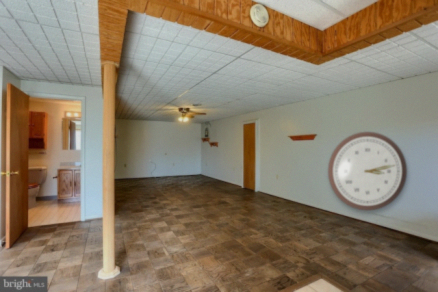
3:13
